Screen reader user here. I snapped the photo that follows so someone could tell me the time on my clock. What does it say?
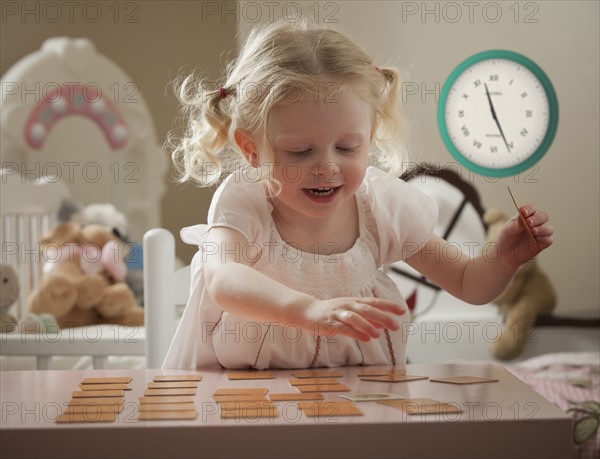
11:26
